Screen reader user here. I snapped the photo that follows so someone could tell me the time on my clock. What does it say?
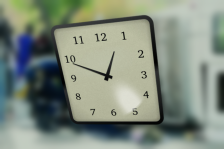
12:49
